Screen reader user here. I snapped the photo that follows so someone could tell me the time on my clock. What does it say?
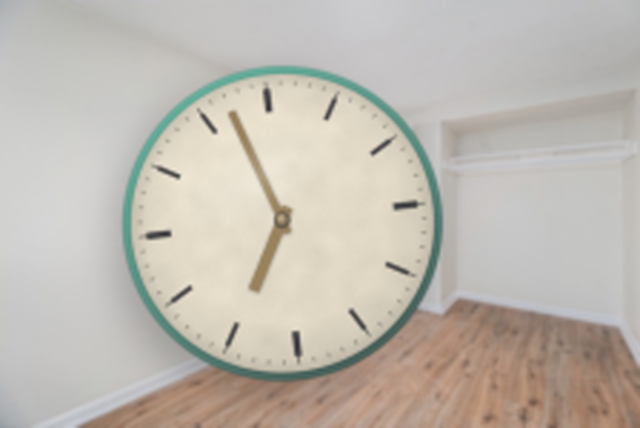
6:57
